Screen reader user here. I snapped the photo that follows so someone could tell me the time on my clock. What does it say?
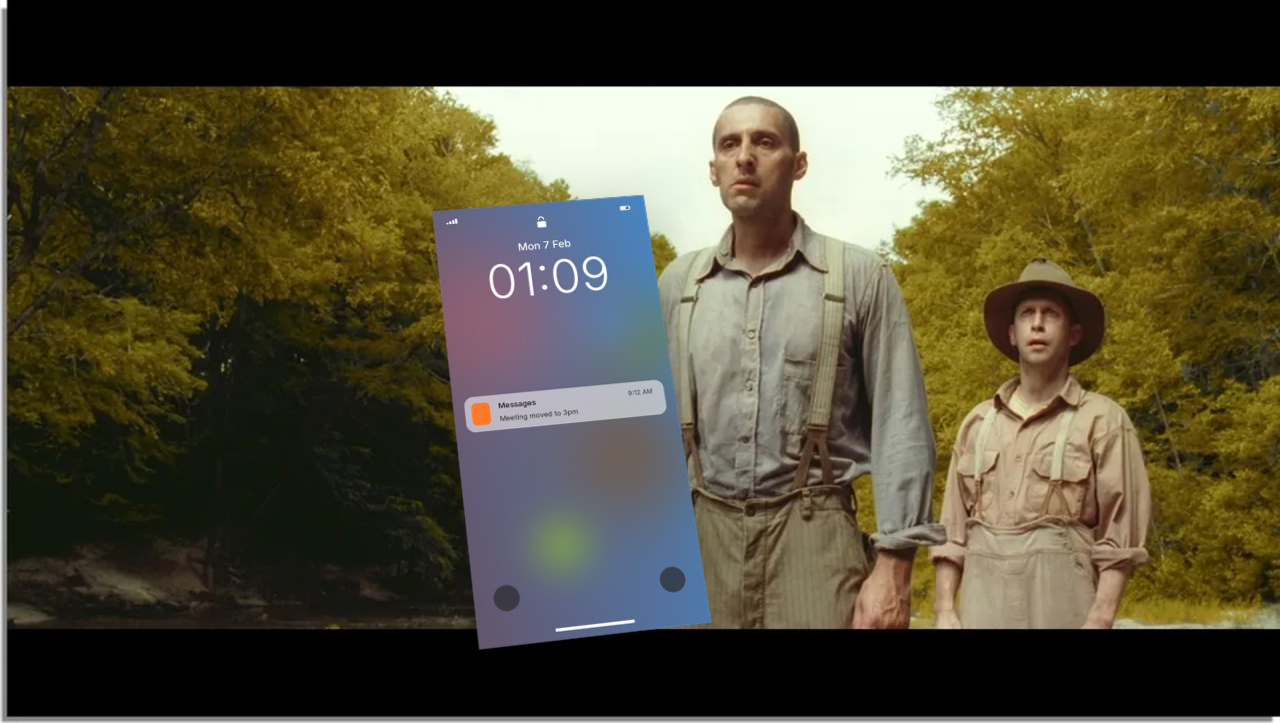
1:09
